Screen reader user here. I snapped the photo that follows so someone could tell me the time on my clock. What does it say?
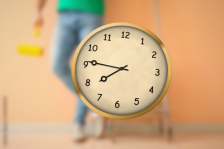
7:46
